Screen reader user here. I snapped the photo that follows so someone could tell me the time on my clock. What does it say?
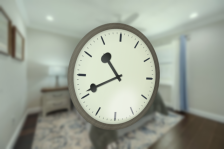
10:41
